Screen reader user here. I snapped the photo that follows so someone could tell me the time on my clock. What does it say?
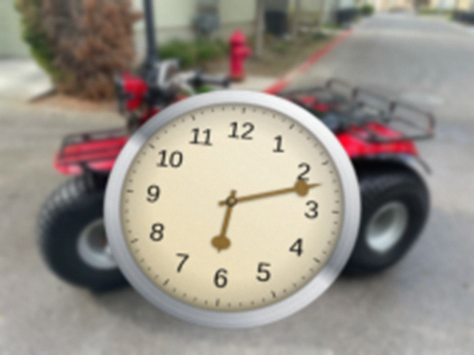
6:12
